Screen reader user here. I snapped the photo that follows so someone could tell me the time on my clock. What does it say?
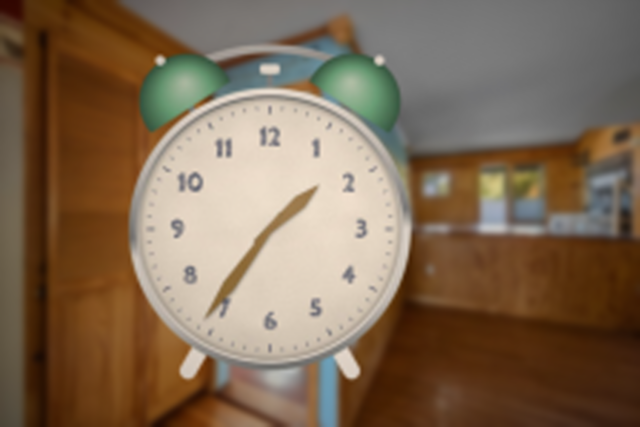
1:36
